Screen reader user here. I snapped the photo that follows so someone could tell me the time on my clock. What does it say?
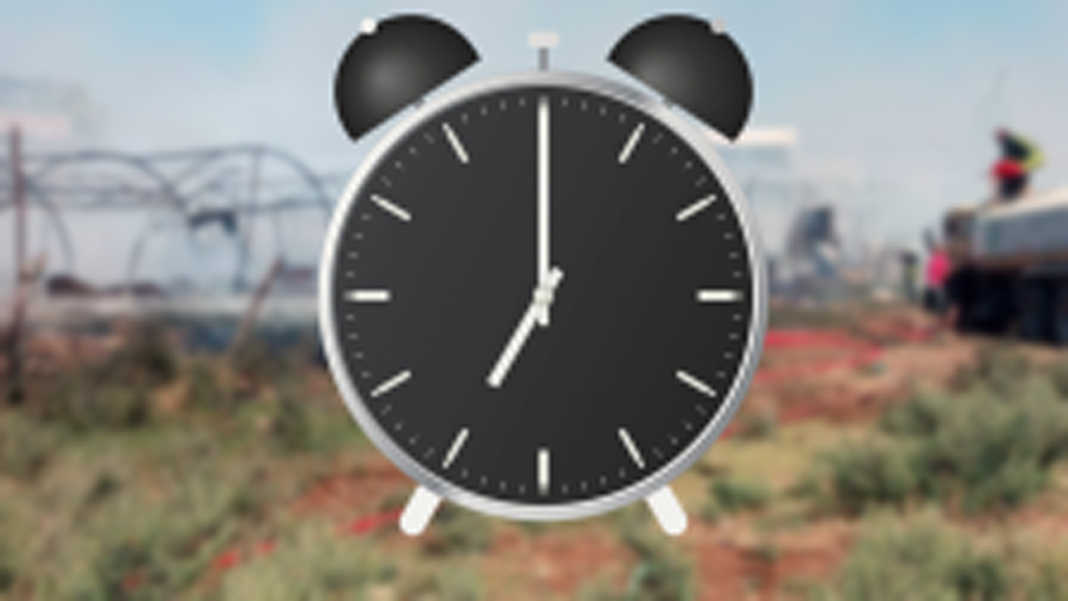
7:00
